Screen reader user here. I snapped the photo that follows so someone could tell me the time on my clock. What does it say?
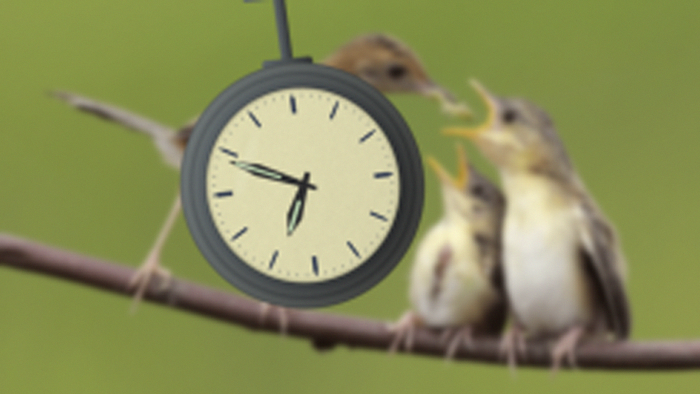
6:49
